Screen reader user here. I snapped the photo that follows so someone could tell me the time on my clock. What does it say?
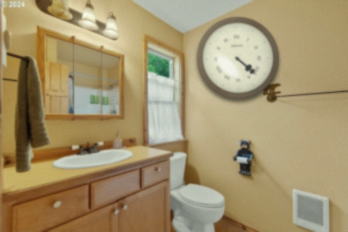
4:22
